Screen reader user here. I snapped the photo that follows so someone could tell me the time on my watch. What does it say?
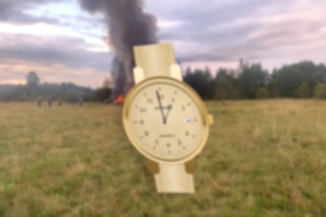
12:59
